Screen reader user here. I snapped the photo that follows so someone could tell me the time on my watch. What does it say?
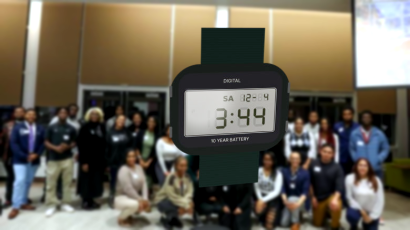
3:44
